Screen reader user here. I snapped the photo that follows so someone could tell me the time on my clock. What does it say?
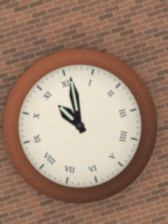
11:01
